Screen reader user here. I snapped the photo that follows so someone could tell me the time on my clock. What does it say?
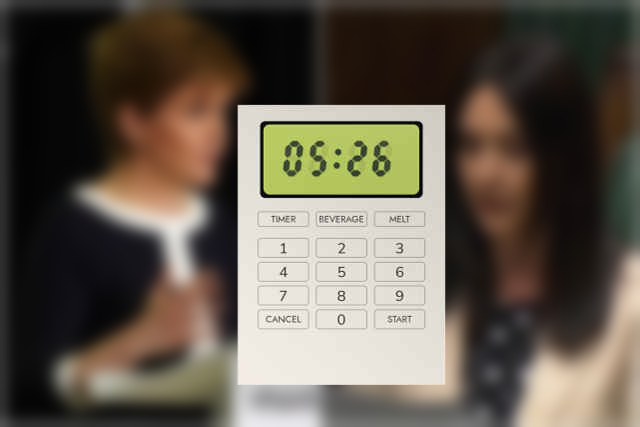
5:26
